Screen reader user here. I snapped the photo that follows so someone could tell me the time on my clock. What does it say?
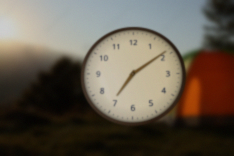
7:09
